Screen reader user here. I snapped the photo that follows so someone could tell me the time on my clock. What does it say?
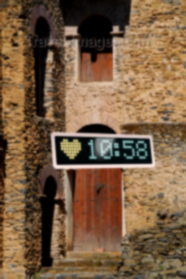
10:58
